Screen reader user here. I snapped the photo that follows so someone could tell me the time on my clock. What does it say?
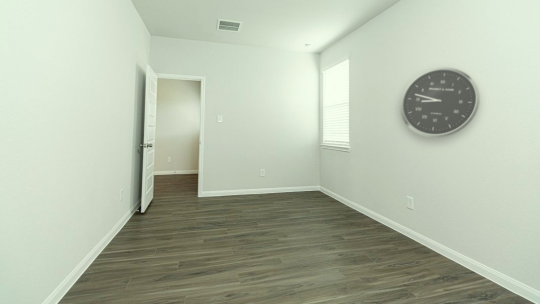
8:47
